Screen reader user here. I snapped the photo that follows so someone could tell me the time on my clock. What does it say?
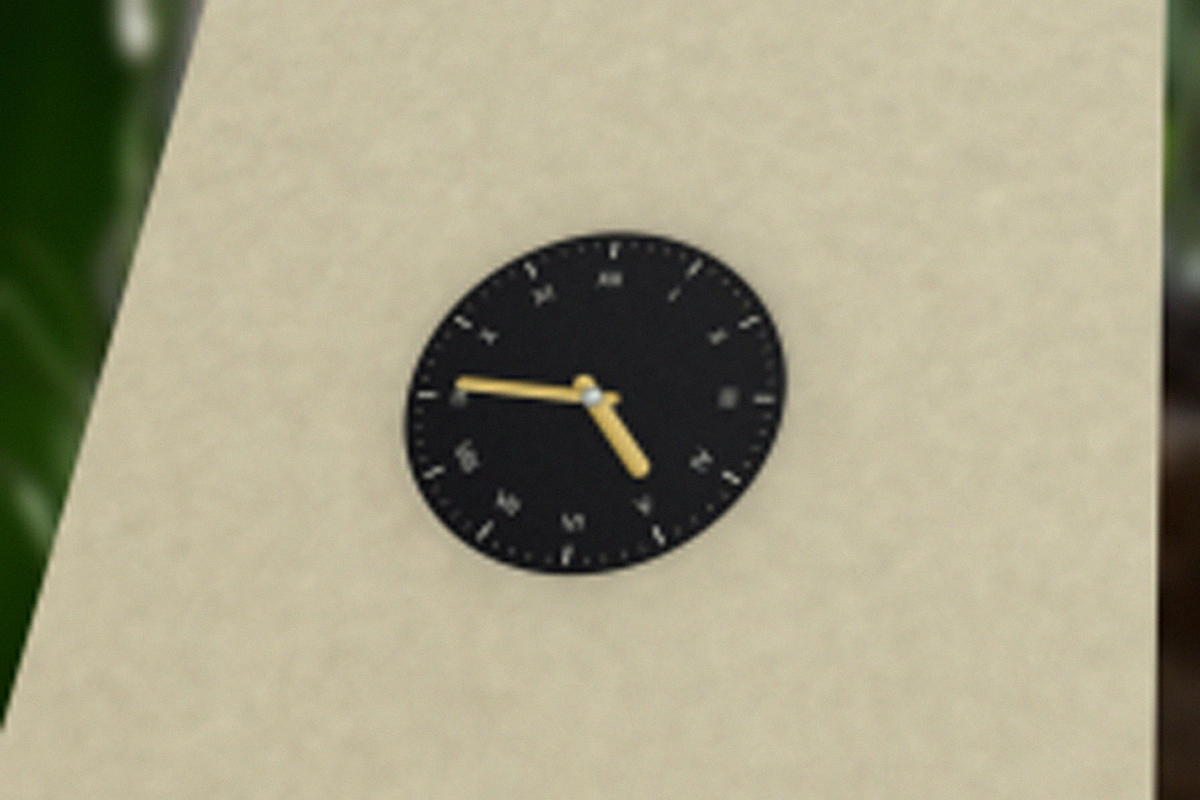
4:46
